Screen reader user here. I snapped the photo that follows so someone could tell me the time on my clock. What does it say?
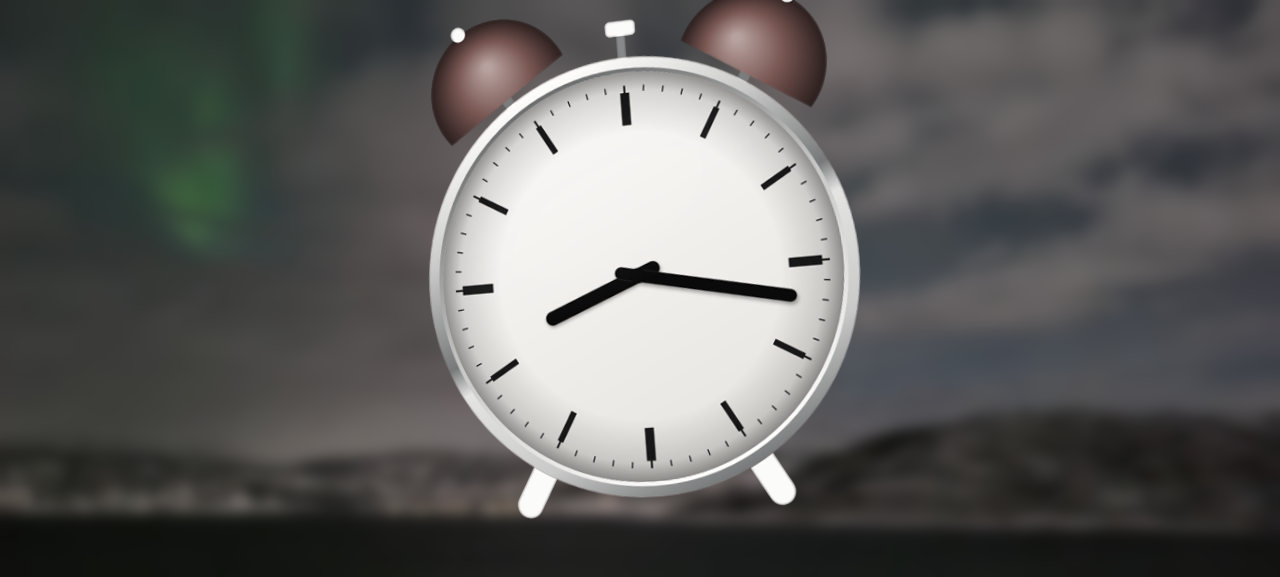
8:17
